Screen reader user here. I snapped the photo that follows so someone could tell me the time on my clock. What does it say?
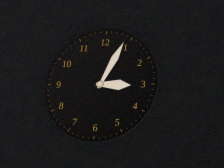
3:04
